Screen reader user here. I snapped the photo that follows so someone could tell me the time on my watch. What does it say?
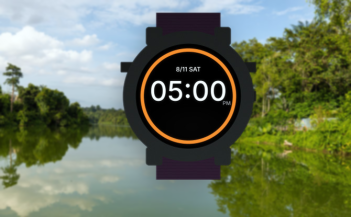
5:00
